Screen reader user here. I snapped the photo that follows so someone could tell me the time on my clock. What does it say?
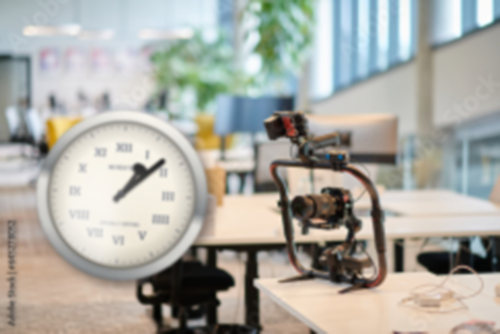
1:08
